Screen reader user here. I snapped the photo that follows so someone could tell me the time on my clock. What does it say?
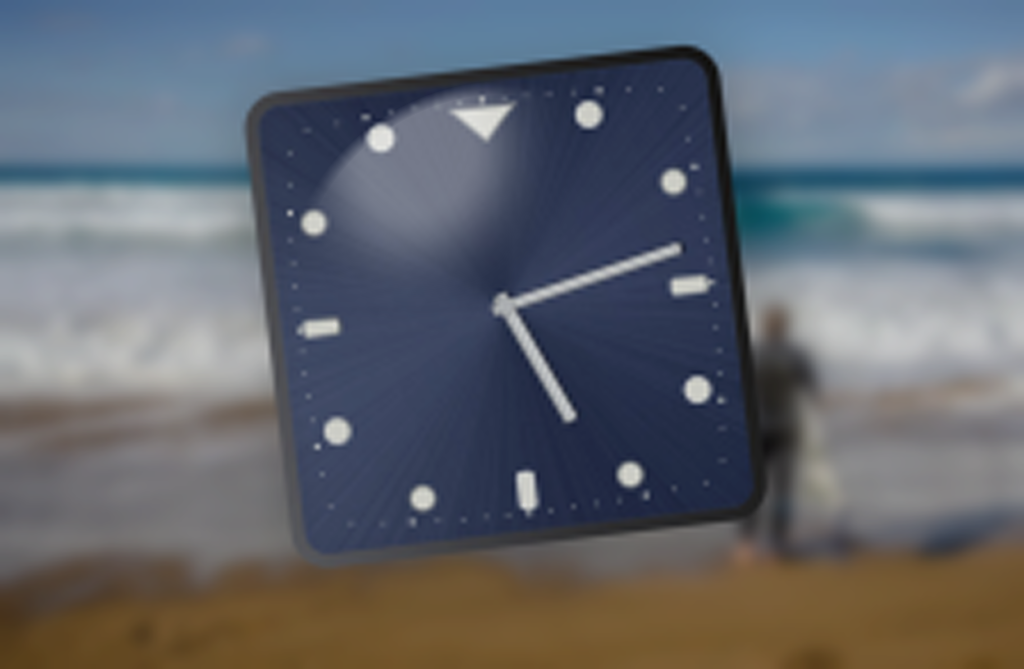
5:13
